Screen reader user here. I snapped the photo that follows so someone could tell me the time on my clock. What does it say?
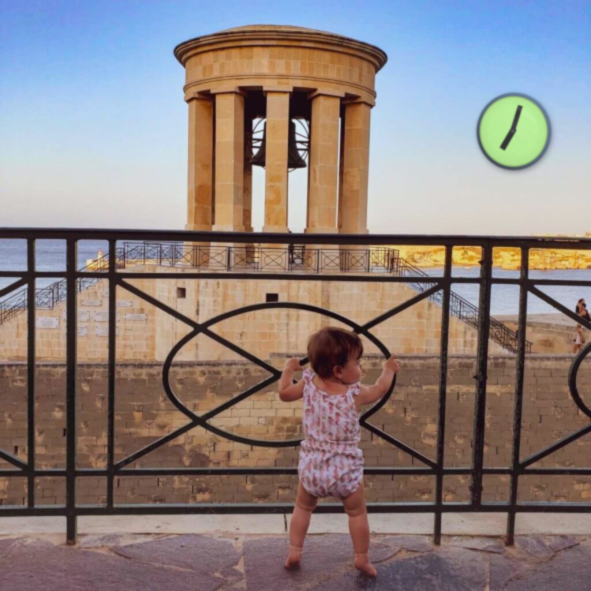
7:03
